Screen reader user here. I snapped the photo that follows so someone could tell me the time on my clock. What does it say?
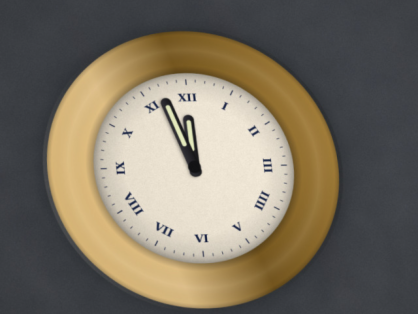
11:57
